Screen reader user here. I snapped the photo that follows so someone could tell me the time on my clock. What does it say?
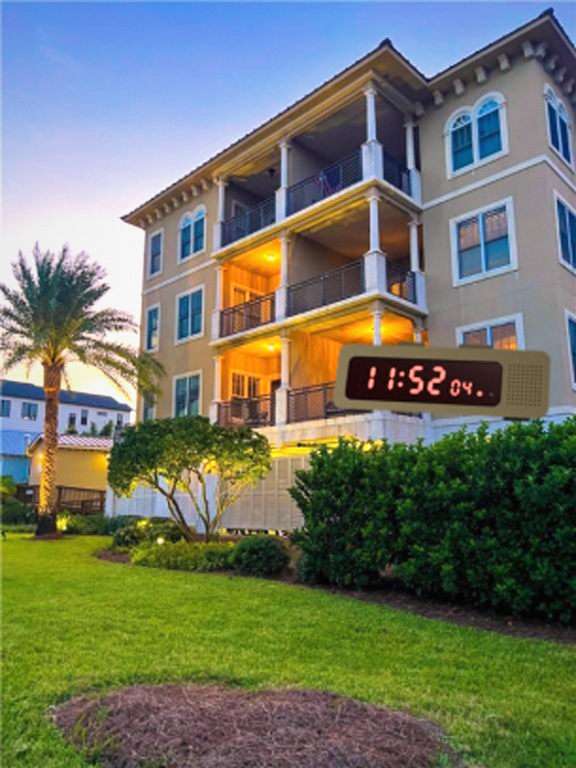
11:52:04
